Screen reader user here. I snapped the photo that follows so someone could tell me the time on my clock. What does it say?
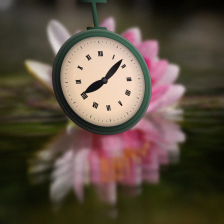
8:08
